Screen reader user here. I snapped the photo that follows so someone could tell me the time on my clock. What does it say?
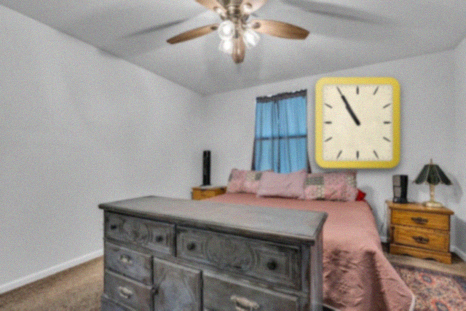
10:55
